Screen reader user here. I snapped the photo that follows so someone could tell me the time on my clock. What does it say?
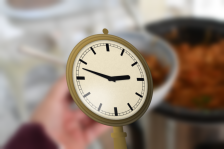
2:48
